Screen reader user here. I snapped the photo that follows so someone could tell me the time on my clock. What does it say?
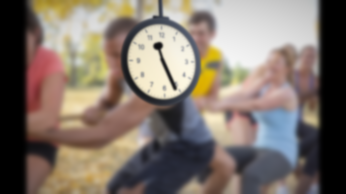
11:26
